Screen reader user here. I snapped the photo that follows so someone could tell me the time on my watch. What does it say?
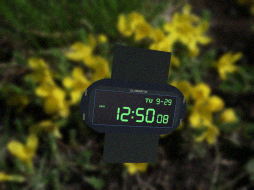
12:50:08
